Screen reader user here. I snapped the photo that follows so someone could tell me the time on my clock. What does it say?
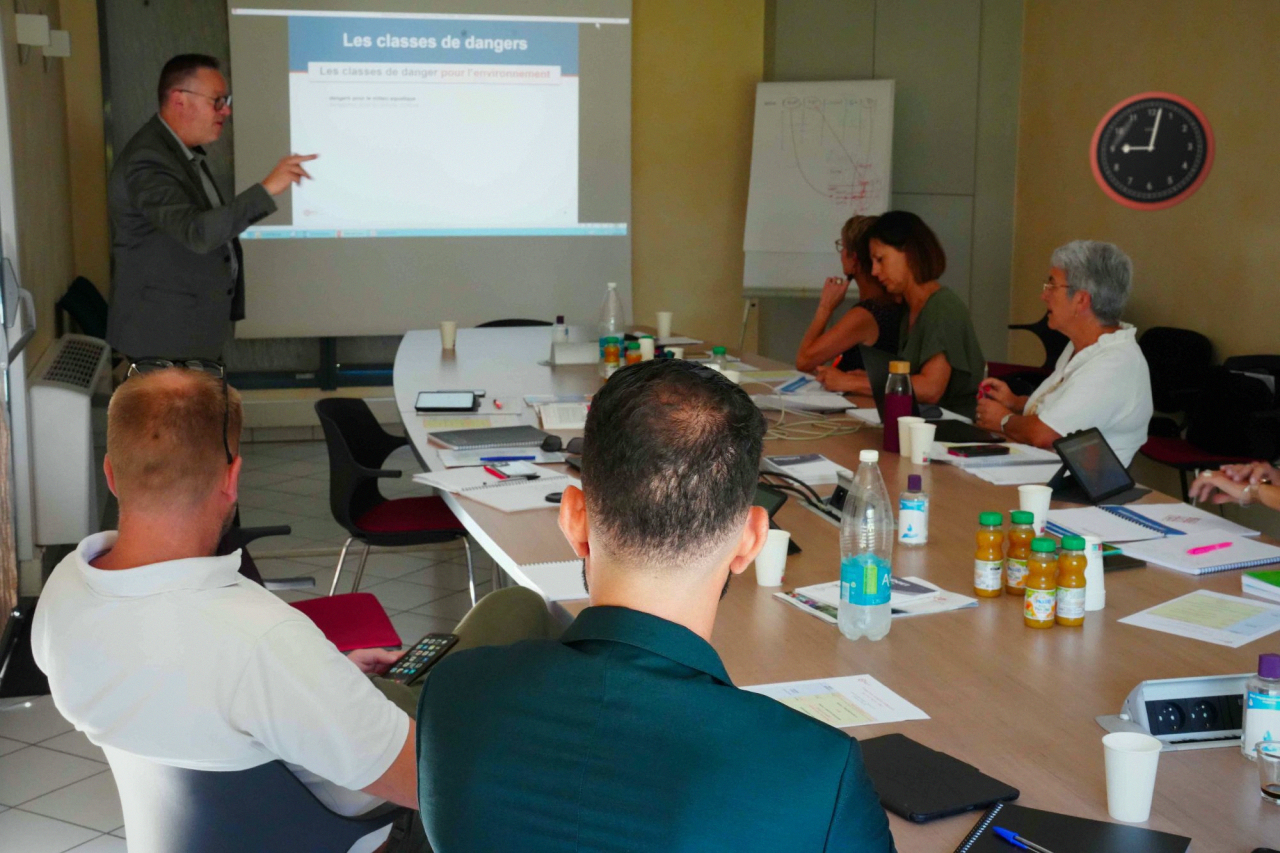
9:02
